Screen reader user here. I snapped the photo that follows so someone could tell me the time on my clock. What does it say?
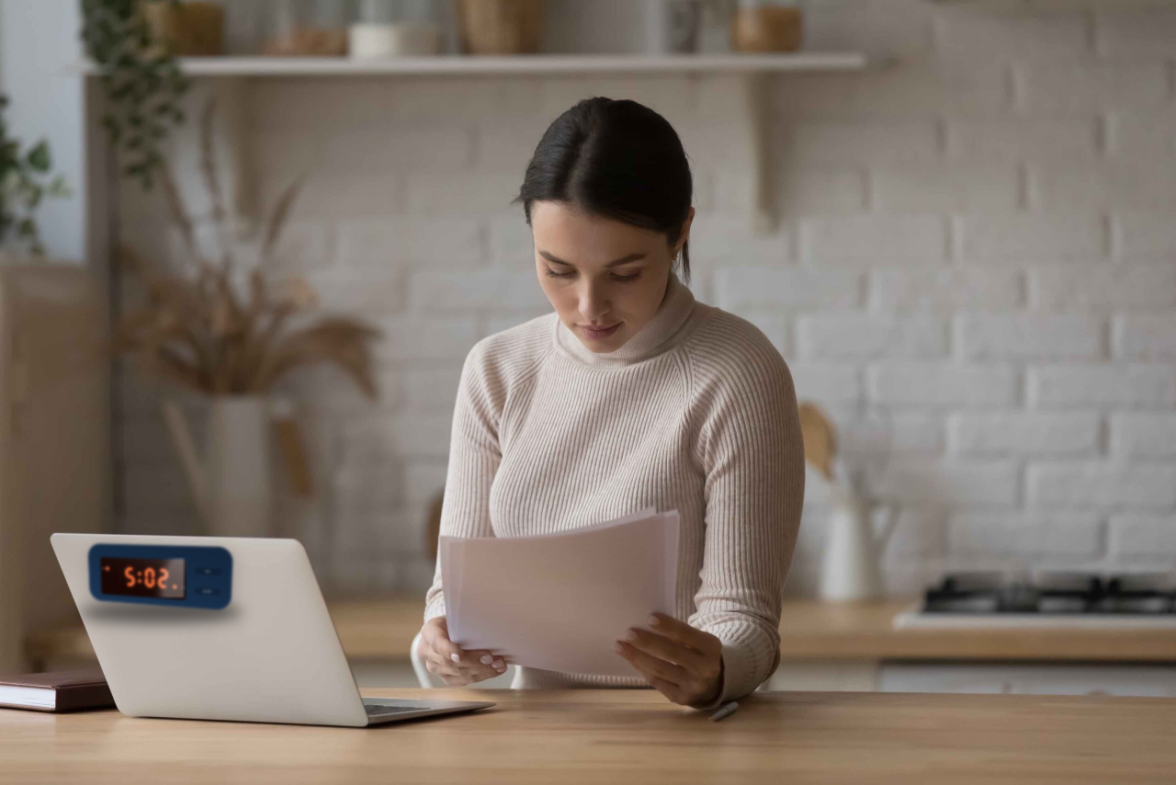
5:02
